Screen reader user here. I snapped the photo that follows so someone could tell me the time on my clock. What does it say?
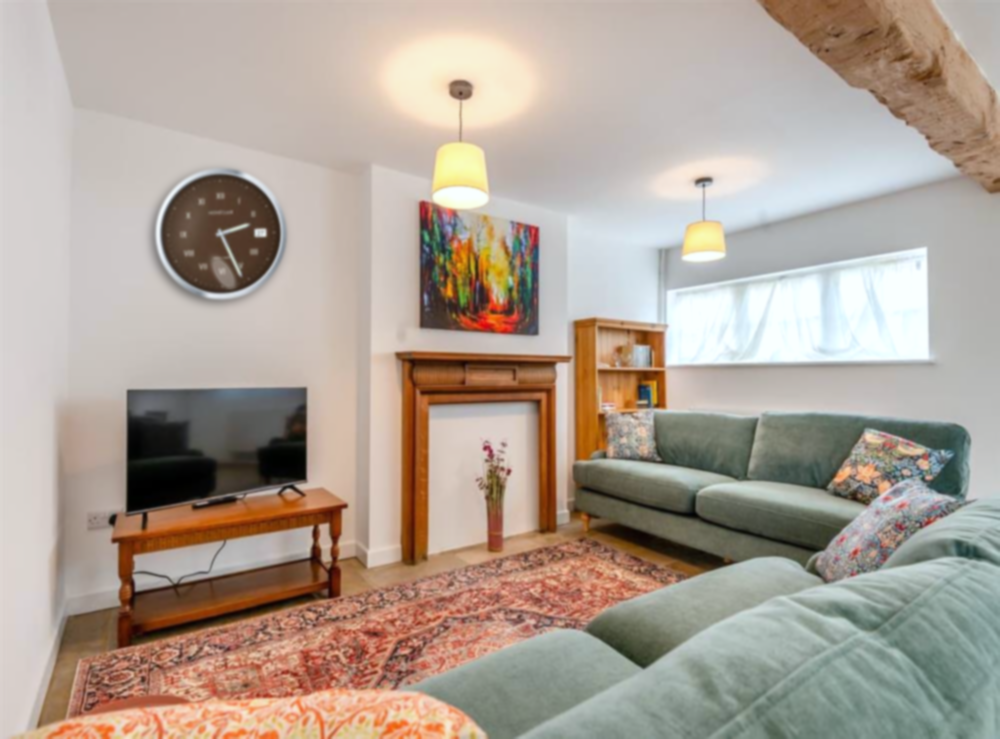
2:26
